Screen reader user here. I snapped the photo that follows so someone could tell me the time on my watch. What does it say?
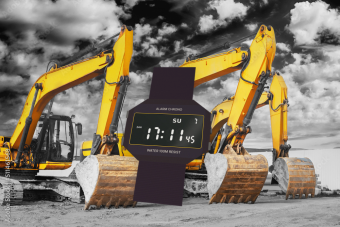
17:11:45
